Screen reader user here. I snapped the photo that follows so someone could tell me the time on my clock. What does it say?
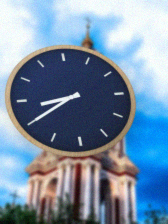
8:40
